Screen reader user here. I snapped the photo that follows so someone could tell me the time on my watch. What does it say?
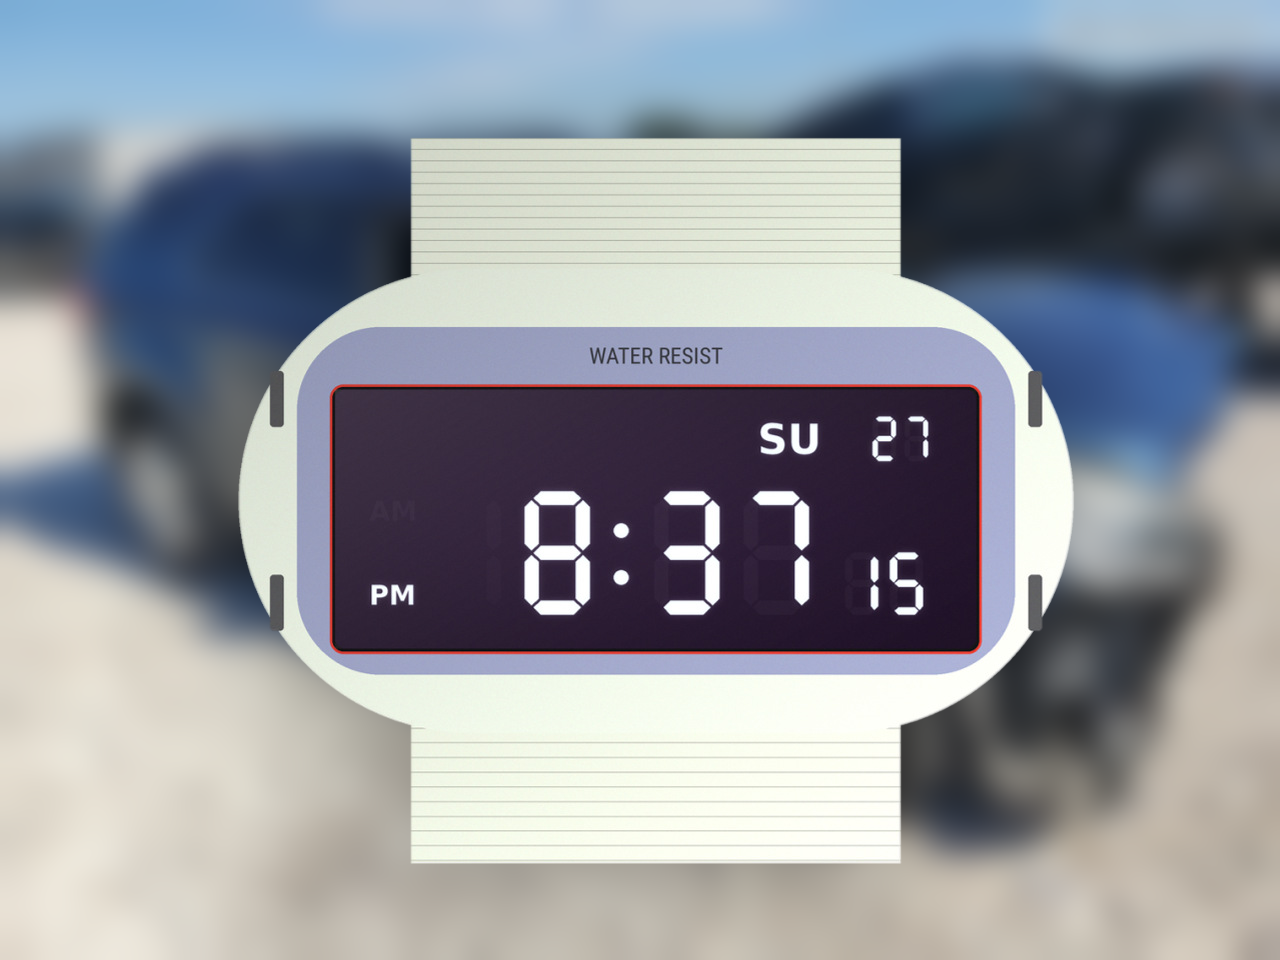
8:37:15
